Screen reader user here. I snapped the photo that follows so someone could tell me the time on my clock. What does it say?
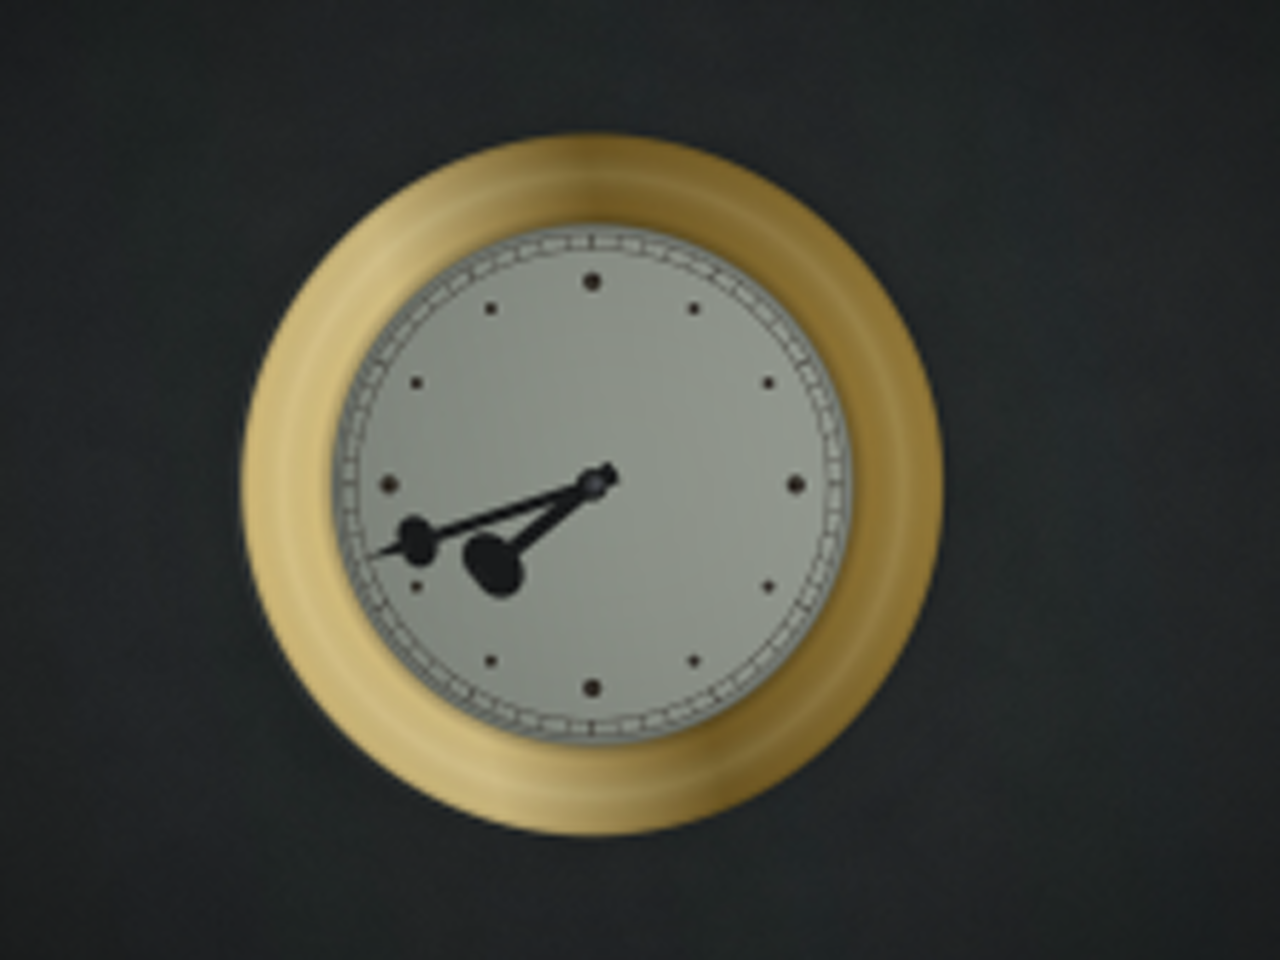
7:42
